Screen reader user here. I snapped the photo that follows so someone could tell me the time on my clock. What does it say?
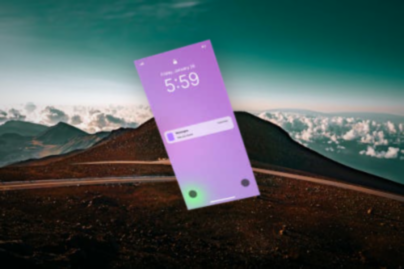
5:59
